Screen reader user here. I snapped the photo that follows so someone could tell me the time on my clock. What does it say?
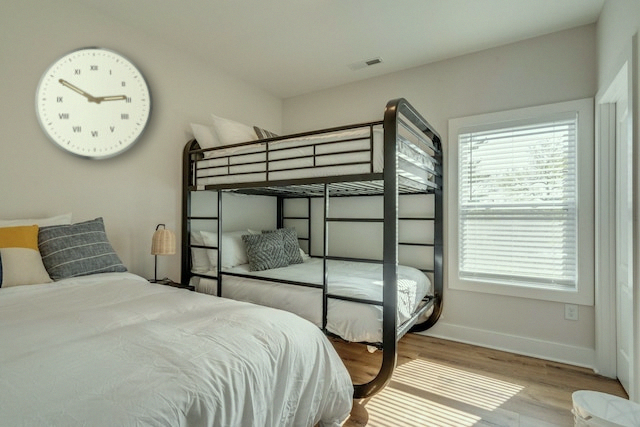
2:50
